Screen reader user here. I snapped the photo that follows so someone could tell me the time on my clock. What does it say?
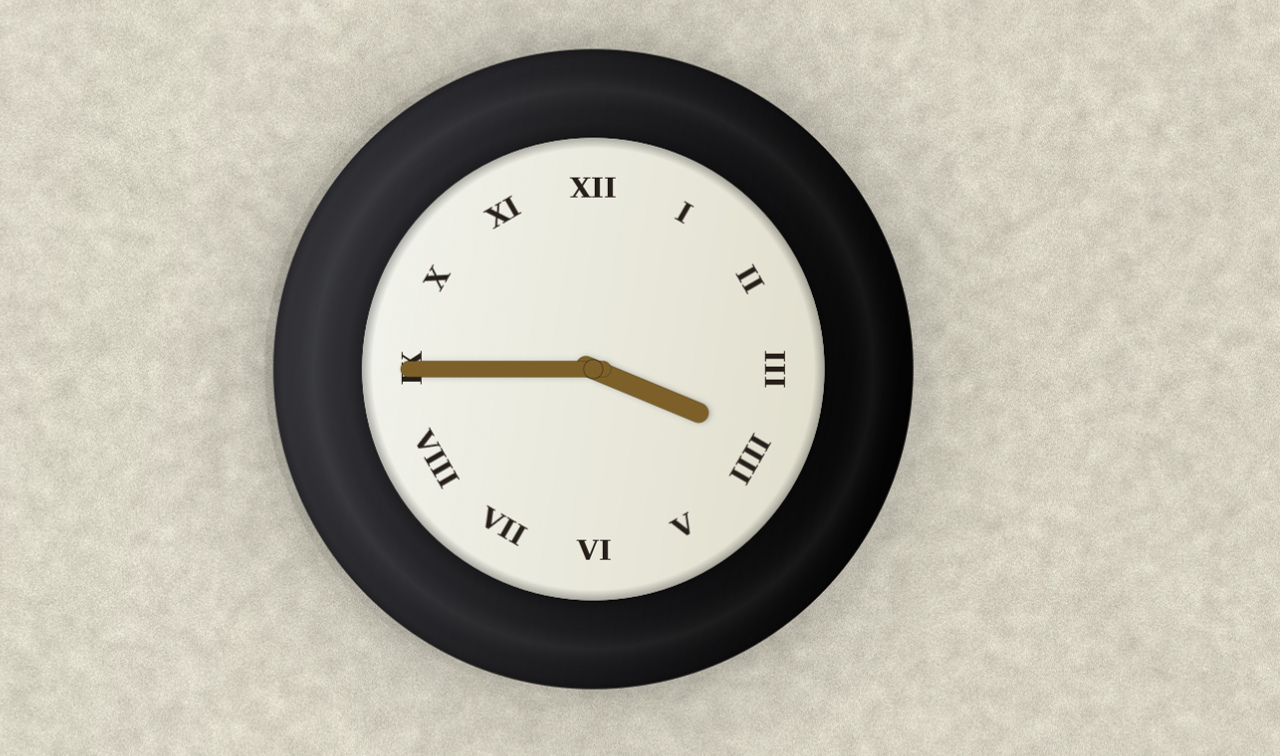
3:45
